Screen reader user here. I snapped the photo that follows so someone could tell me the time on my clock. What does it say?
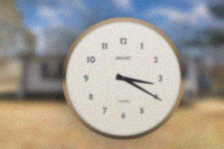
3:20
